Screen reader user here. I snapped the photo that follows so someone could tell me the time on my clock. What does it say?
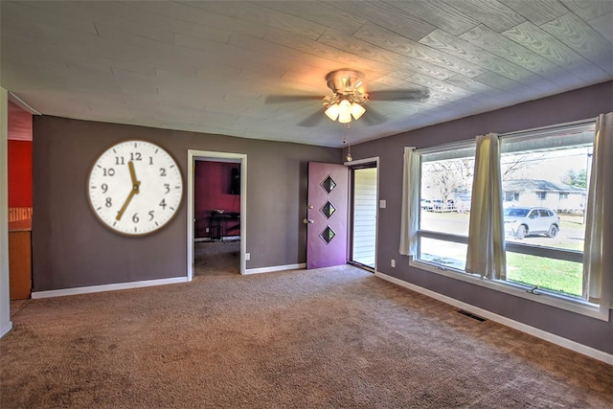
11:35
